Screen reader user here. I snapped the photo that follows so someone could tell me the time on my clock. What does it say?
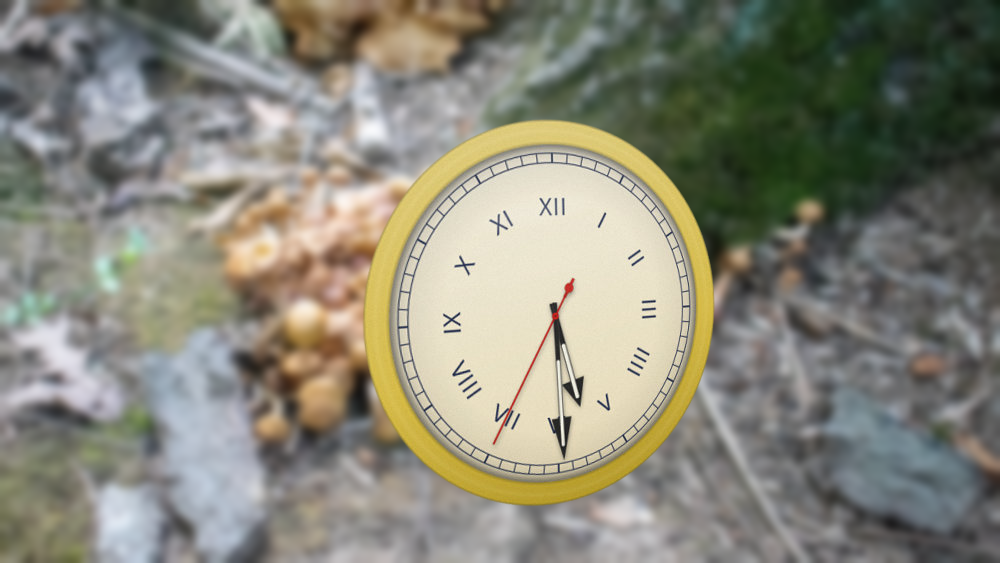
5:29:35
